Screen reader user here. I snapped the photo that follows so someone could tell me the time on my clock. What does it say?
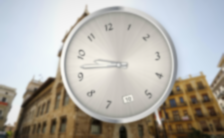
9:47
